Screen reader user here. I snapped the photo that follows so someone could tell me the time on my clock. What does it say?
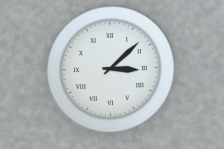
3:08
